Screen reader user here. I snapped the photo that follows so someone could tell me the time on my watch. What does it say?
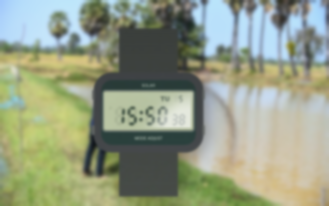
15:50:38
